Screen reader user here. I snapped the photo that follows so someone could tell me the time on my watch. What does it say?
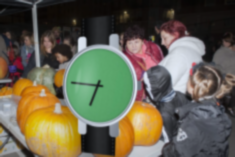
6:46
